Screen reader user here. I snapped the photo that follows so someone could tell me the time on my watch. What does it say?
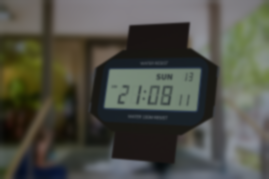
21:08
